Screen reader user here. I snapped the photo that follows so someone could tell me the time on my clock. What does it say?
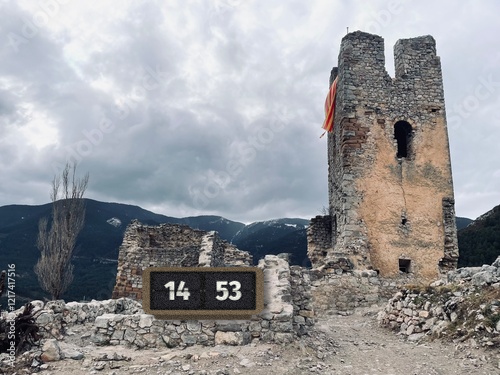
14:53
